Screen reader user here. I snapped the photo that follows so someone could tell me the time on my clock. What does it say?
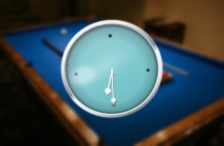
6:30
